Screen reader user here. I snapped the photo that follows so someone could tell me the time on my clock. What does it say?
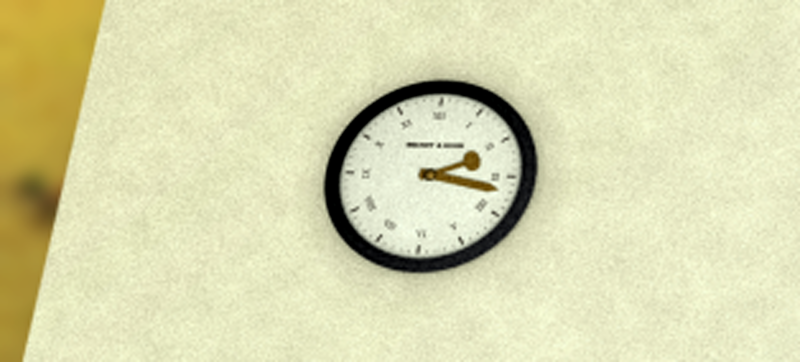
2:17
